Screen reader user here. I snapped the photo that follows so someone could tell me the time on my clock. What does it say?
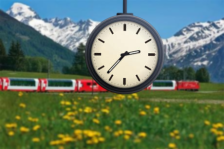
2:37
